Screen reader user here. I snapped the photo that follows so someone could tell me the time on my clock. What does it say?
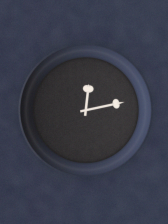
12:13
